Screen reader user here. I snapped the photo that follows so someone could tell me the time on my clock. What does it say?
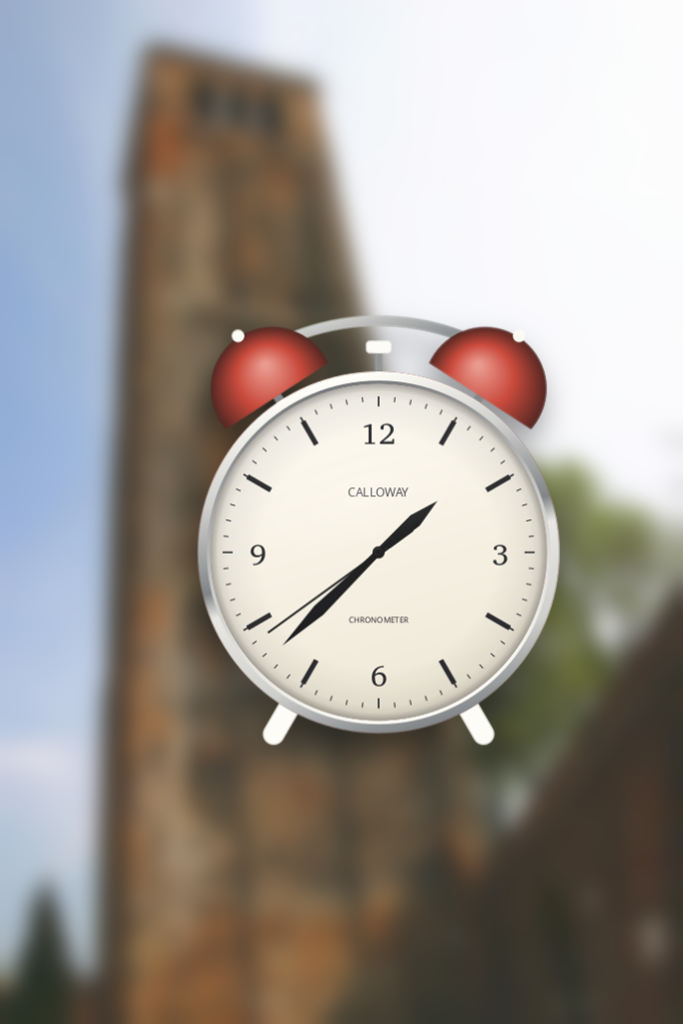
1:37:39
